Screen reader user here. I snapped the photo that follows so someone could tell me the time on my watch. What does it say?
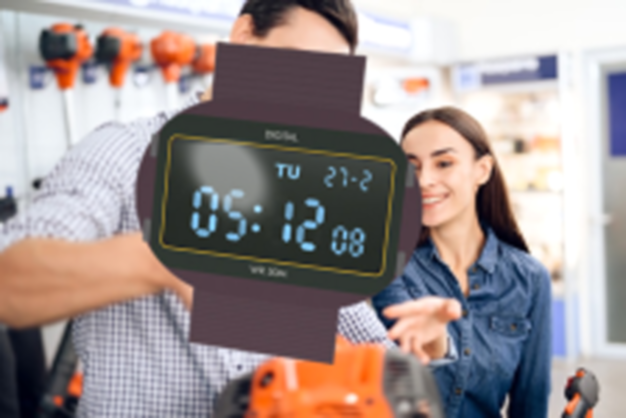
5:12:08
